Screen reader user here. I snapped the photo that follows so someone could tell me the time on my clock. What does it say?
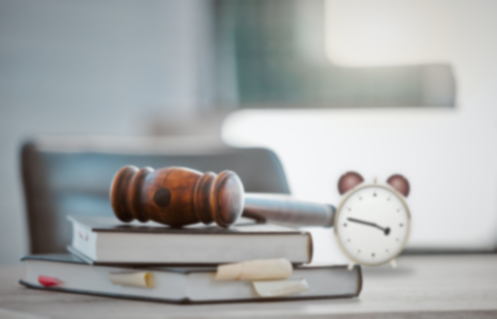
3:47
